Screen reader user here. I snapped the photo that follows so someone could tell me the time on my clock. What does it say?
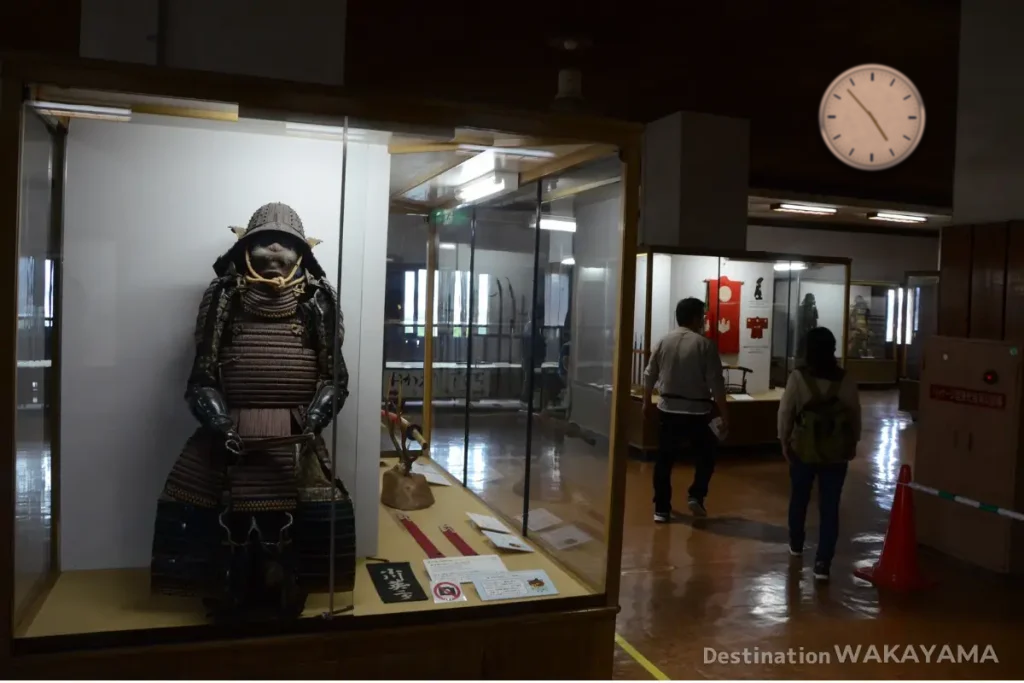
4:53
